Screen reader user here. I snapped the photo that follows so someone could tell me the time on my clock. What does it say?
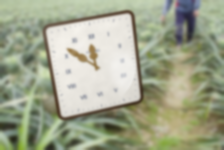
11:52
